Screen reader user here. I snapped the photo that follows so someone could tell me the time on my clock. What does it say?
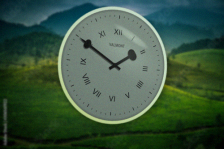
1:50
